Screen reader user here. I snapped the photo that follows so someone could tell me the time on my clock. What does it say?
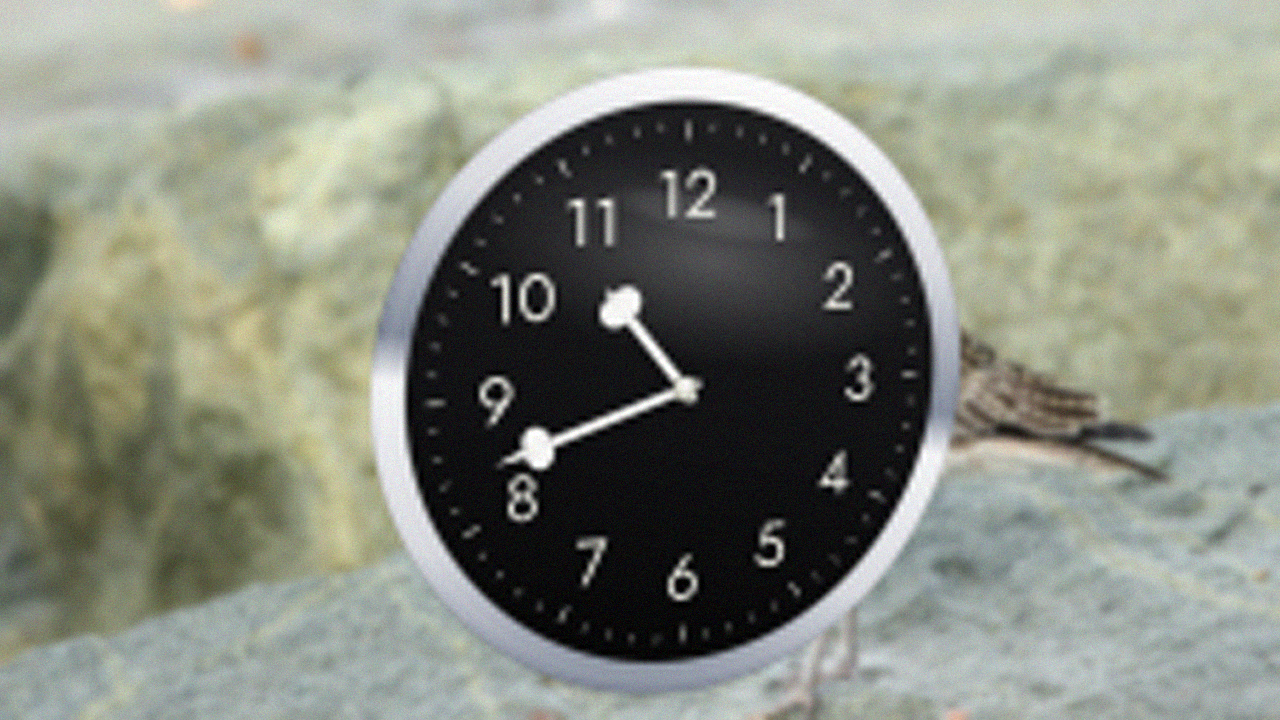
10:42
